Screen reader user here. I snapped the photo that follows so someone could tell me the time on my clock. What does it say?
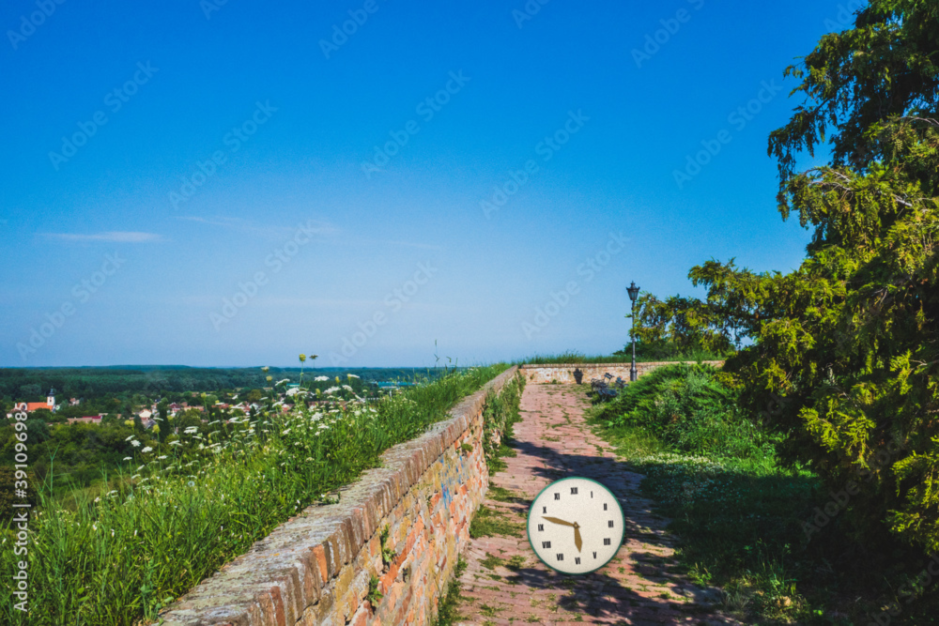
5:48
